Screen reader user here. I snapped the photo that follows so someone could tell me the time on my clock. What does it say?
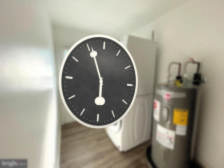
5:56
